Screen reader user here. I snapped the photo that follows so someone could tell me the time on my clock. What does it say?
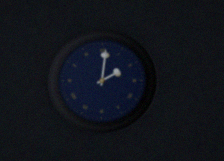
2:01
